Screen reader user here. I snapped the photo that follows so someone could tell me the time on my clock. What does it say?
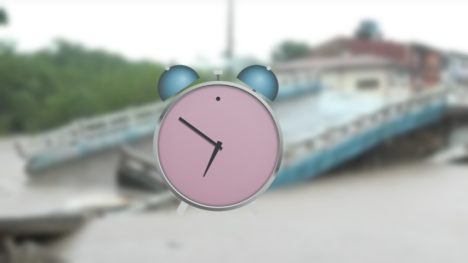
6:51
